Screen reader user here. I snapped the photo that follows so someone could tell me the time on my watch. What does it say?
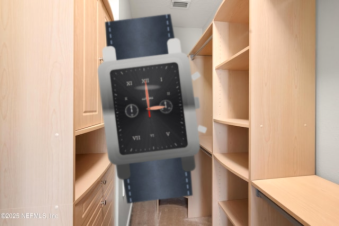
3:00
